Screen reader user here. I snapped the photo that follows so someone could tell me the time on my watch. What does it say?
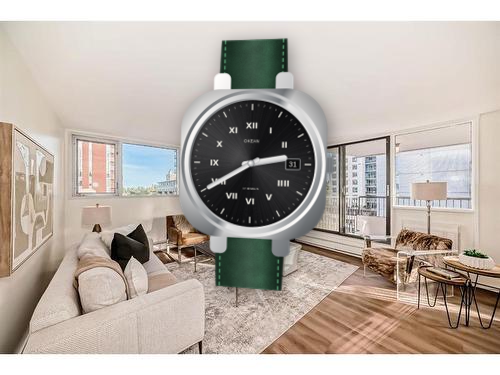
2:40
